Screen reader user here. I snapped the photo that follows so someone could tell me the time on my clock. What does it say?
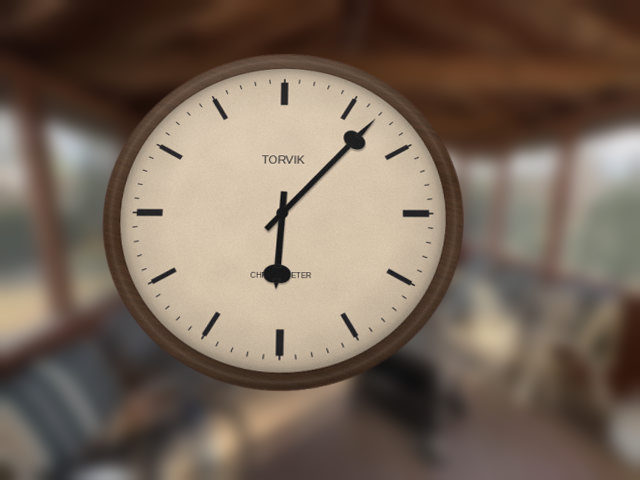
6:07
